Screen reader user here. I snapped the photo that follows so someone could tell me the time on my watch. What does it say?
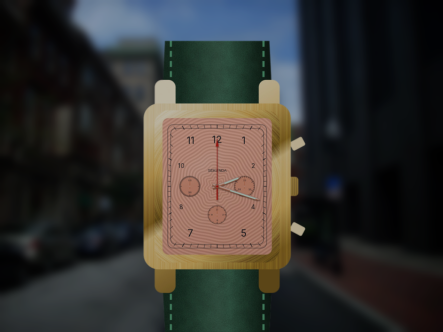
2:18
